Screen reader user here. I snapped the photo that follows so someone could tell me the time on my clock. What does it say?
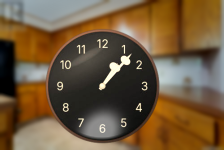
1:07
